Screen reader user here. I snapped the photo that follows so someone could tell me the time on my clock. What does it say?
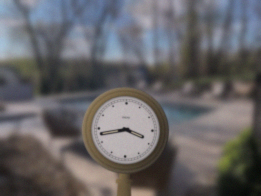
3:43
